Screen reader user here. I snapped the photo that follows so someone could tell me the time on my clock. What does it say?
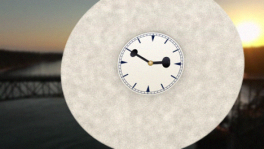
2:50
